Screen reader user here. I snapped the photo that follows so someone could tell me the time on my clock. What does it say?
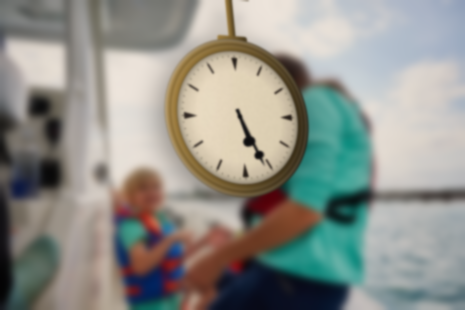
5:26
